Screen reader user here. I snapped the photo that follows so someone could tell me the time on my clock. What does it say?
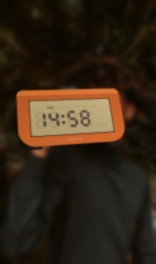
14:58
